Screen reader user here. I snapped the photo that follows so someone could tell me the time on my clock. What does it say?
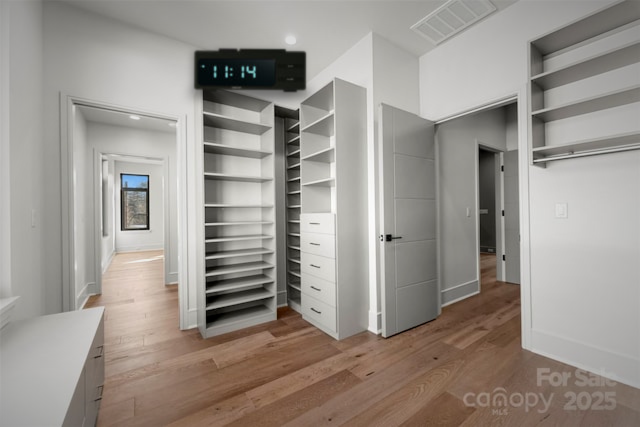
11:14
